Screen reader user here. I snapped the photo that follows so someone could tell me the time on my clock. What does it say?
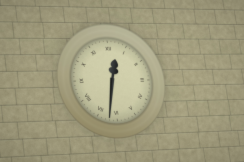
12:32
